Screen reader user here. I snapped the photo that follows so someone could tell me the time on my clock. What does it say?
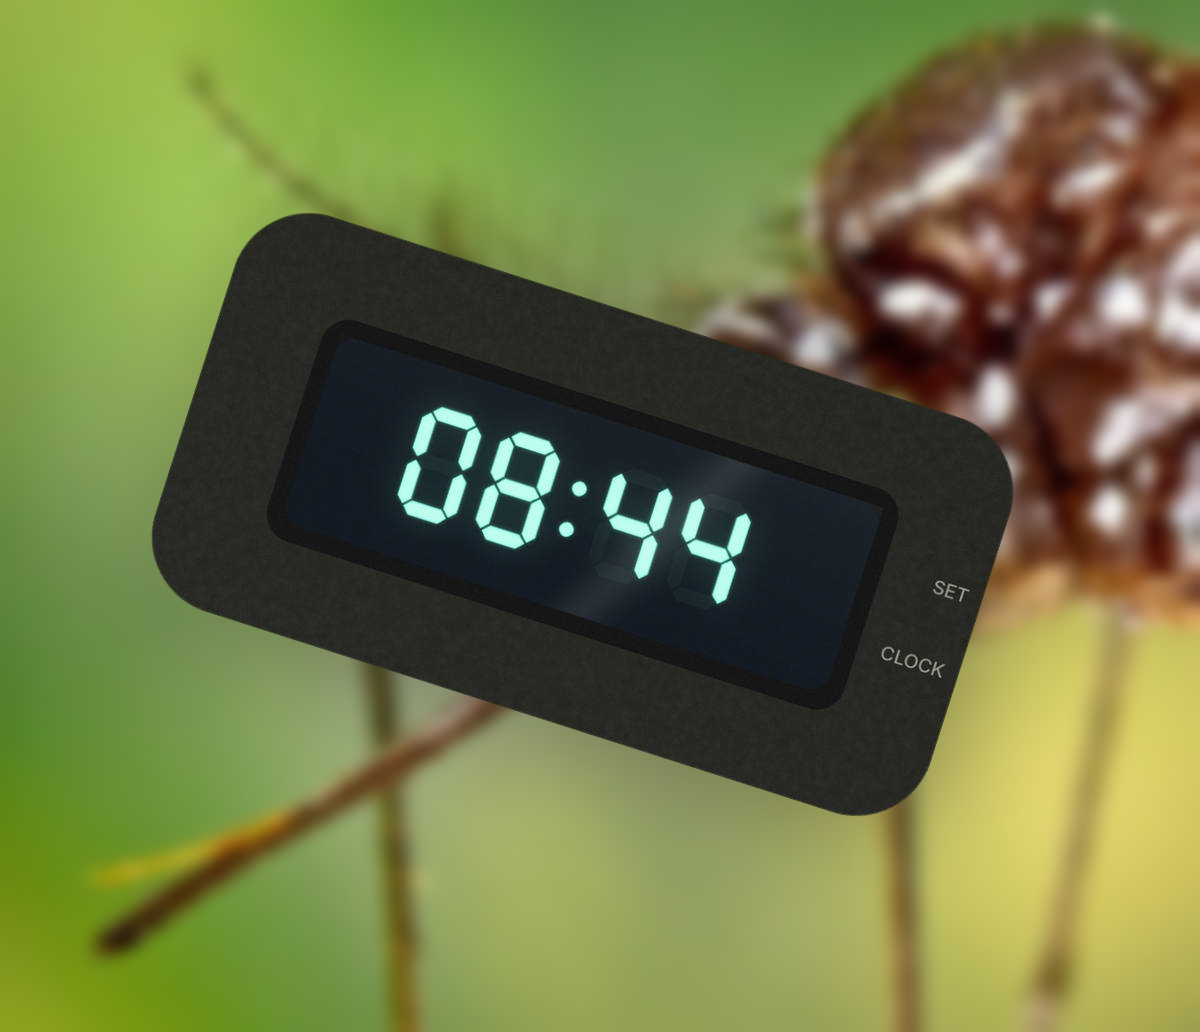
8:44
